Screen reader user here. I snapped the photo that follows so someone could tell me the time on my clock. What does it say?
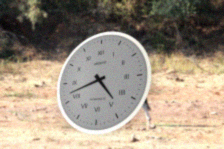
4:42
